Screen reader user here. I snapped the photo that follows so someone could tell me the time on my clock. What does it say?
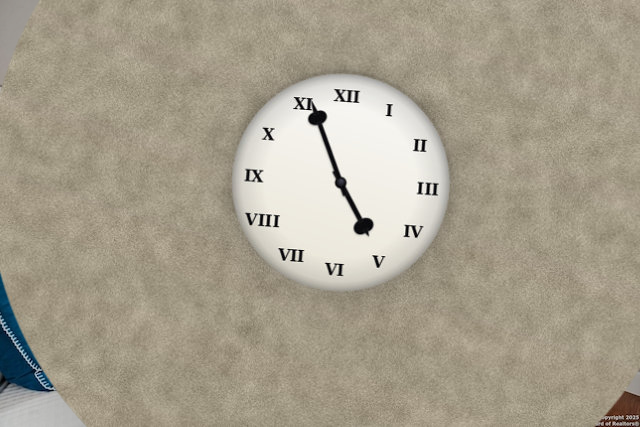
4:56
